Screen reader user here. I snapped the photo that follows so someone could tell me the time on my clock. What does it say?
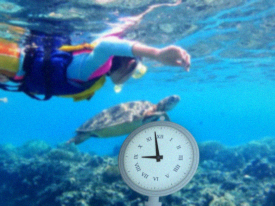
8:58
